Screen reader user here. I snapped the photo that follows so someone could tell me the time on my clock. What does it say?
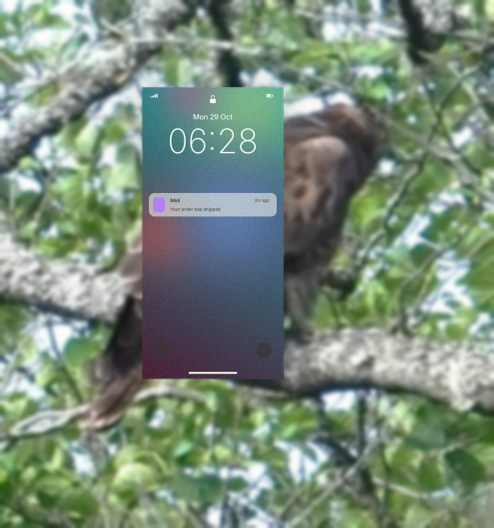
6:28
